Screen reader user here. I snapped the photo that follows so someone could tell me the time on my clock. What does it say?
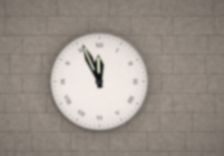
11:56
